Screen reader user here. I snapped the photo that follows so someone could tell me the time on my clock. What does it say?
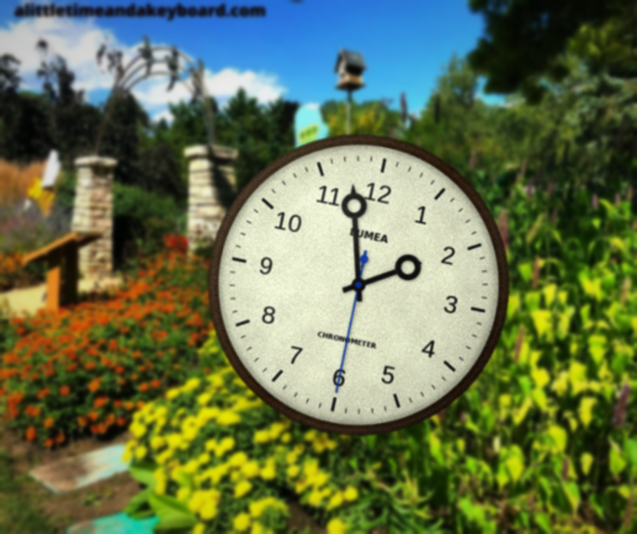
1:57:30
